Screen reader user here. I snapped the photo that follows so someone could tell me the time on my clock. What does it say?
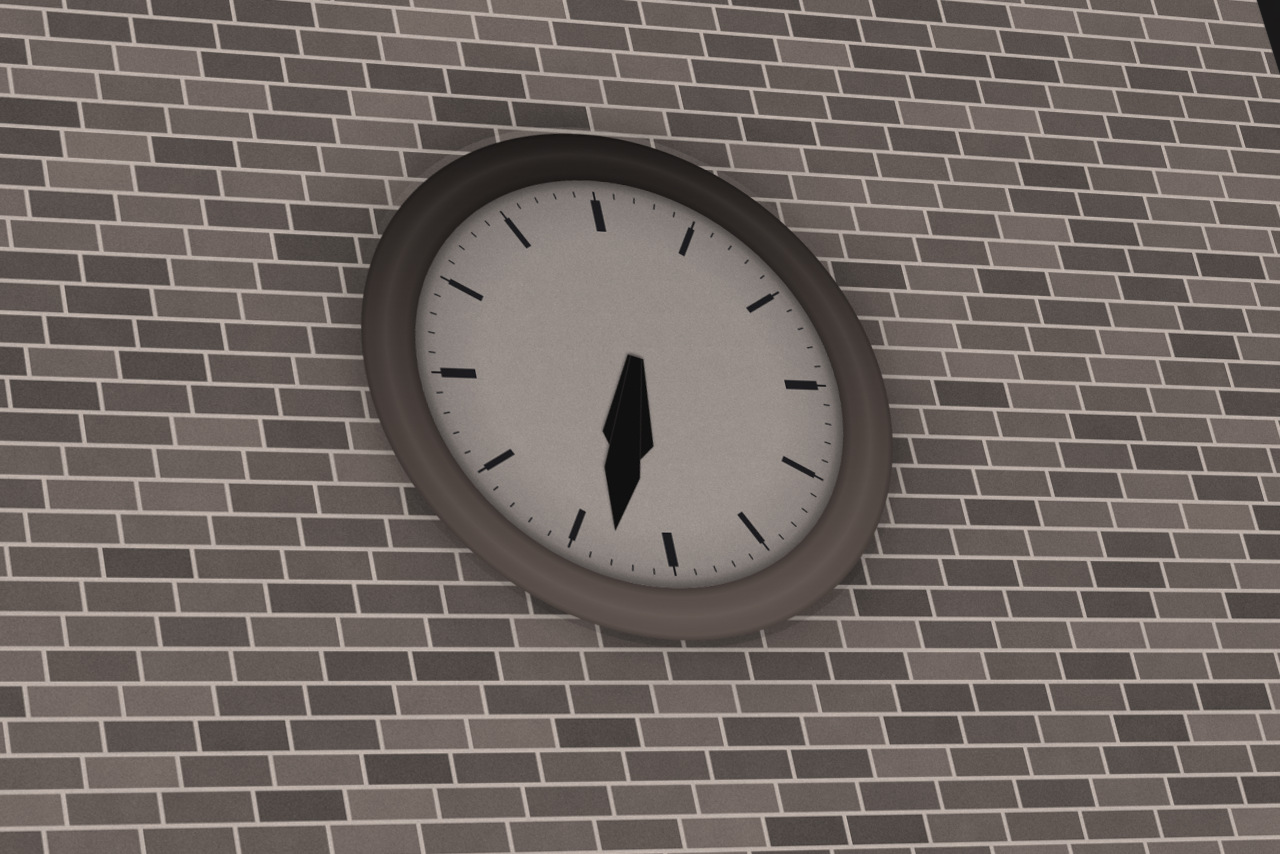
6:33
